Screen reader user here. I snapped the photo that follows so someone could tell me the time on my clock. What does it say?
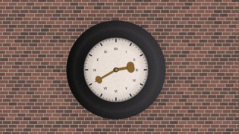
2:40
